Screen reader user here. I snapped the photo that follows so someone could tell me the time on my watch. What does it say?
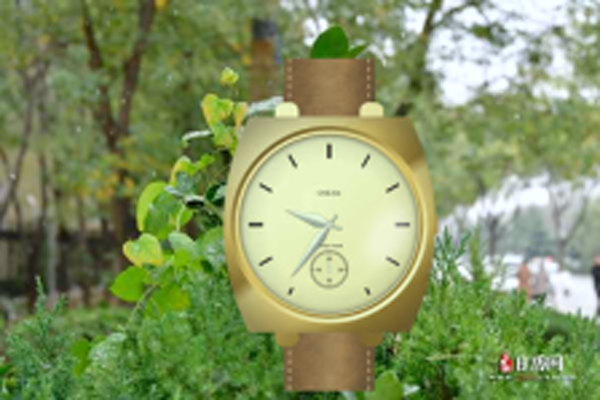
9:36
